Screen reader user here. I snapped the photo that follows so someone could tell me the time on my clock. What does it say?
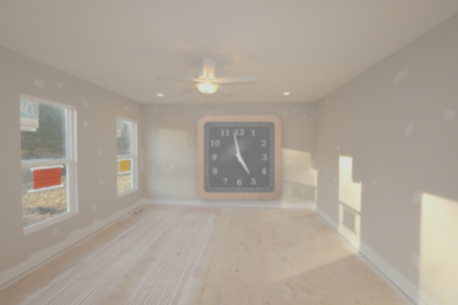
4:58
